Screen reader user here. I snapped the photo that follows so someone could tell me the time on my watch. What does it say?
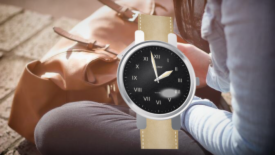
1:58
